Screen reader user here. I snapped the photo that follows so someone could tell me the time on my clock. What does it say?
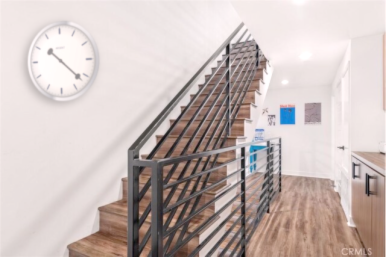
10:22
